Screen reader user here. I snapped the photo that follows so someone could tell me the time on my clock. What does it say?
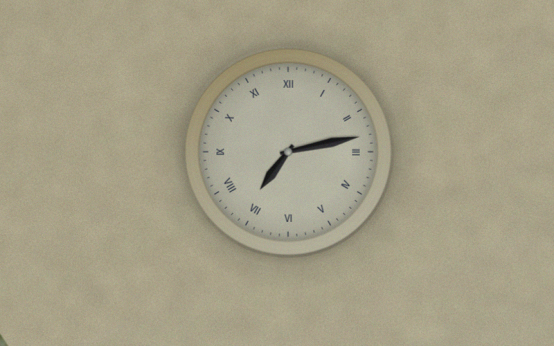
7:13
